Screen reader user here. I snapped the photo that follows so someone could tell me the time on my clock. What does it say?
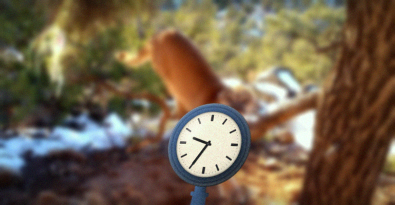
9:35
